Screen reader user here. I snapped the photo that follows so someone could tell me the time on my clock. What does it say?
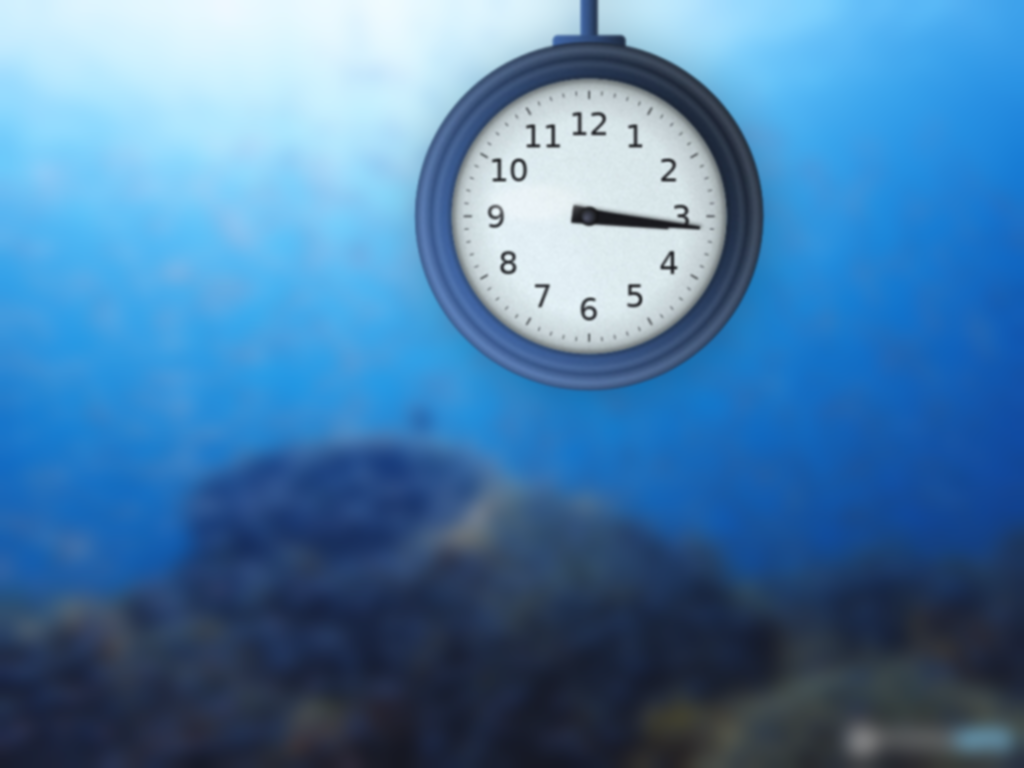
3:16
